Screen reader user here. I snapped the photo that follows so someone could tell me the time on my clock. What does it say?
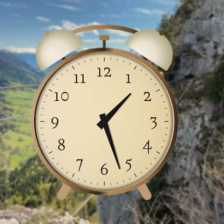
1:27
